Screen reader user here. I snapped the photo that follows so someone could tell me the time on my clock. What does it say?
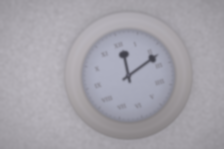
12:12
